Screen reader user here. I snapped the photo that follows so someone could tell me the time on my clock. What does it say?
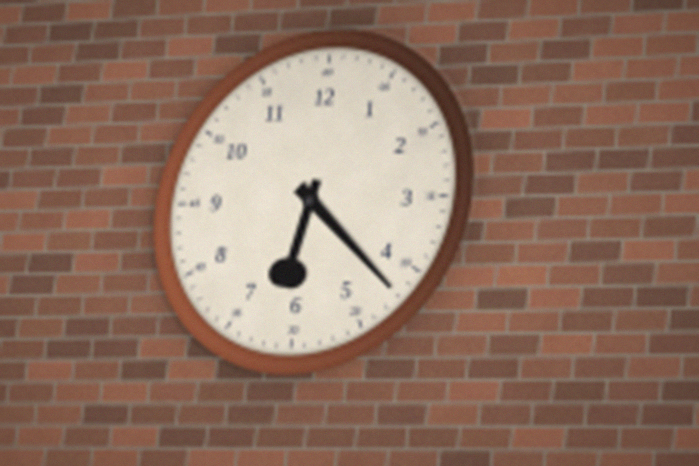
6:22
